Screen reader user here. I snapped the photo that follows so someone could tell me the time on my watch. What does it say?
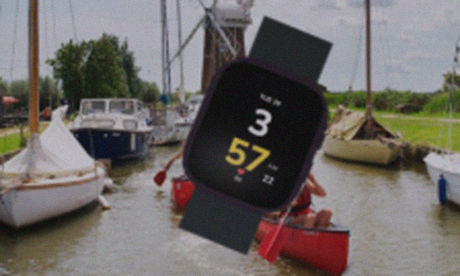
3:57
